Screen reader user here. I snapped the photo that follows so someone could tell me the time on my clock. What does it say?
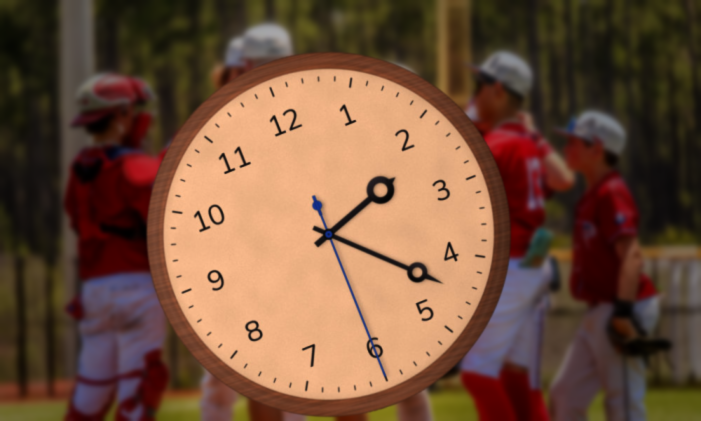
2:22:30
